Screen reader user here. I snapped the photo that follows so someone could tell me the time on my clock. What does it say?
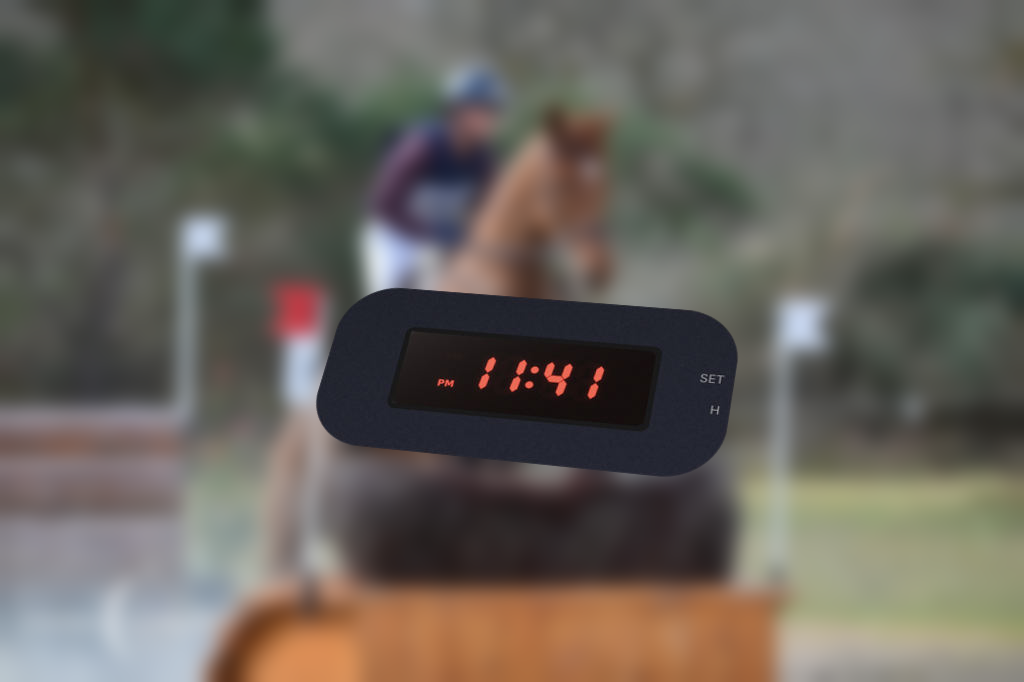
11:41
